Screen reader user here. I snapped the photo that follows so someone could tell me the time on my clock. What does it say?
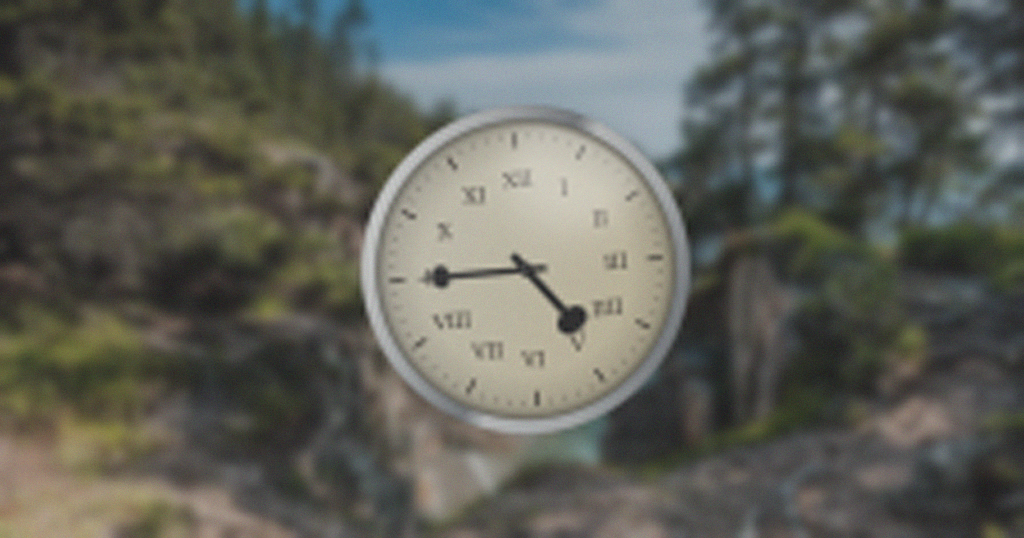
4:45
